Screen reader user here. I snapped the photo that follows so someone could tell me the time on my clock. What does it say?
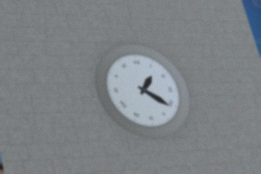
1:21
